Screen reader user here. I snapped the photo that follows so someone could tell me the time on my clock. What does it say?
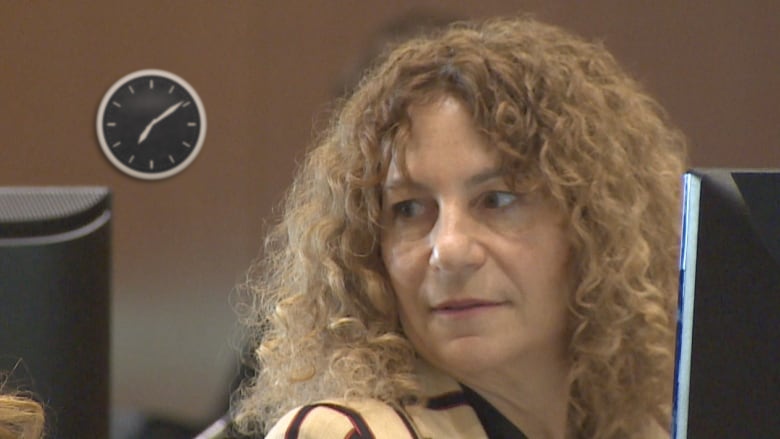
7:09
